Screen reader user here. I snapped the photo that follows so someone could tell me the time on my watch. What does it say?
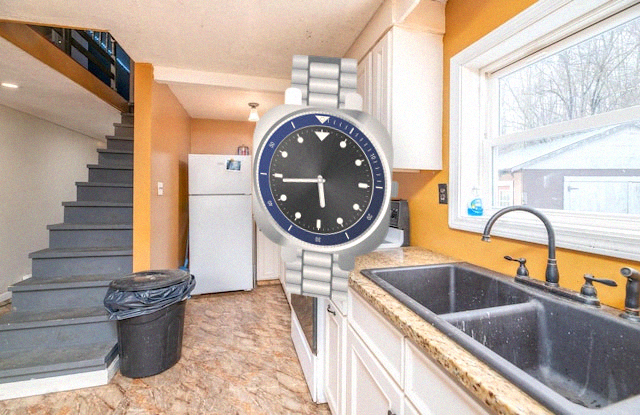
5:44
